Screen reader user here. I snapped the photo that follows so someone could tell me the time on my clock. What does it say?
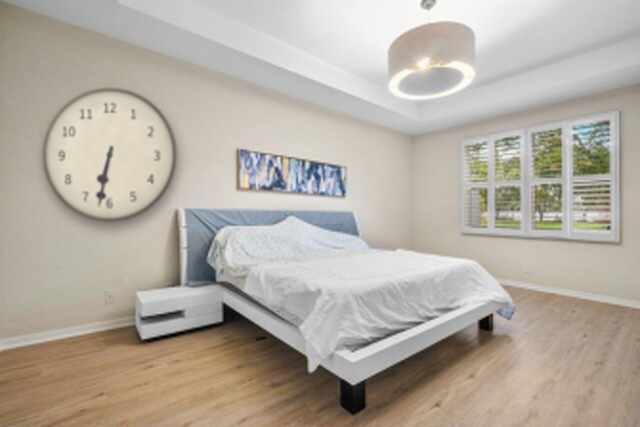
6:32
